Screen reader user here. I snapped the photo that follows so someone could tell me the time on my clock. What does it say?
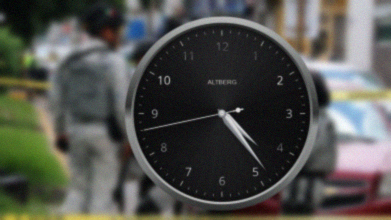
4:23:43
